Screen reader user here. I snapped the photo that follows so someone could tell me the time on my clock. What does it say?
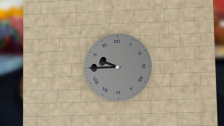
9:45
